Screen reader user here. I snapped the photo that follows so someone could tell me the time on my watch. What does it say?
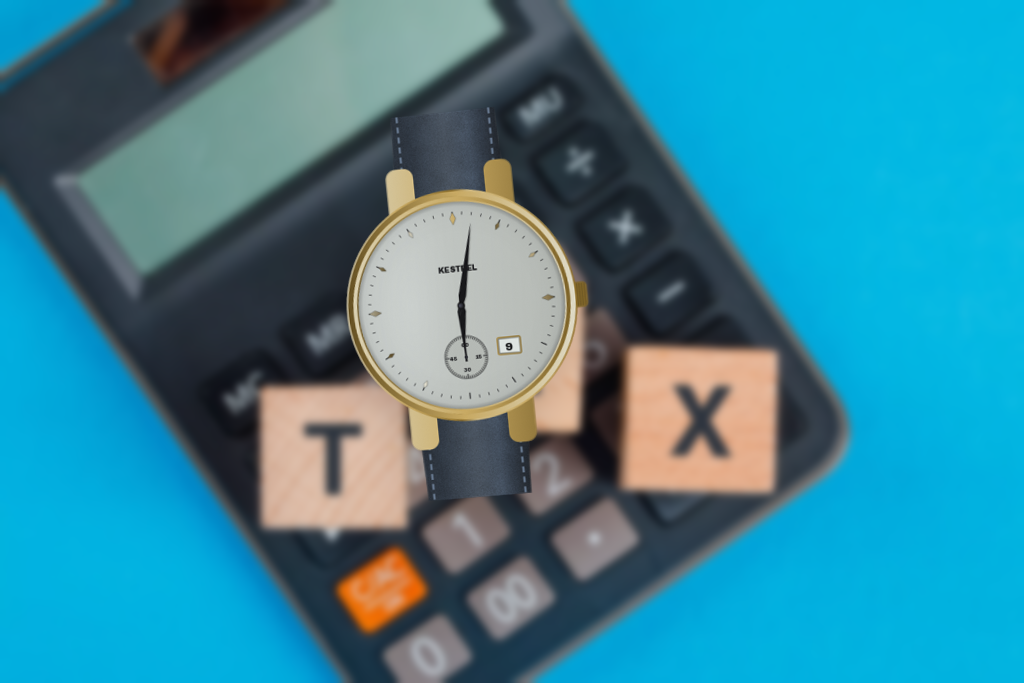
6:02
